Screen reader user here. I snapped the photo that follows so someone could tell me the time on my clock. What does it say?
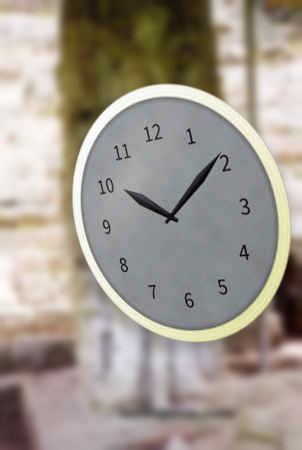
10:09
